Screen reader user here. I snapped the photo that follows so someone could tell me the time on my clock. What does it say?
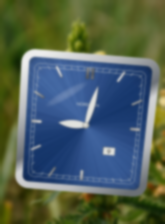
9:02
